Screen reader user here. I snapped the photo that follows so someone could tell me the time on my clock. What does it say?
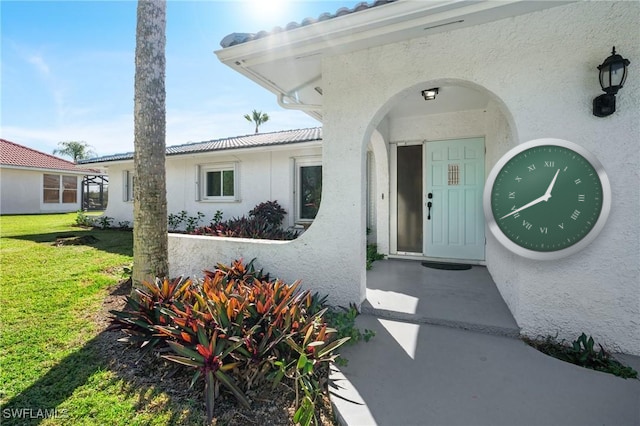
12:40
